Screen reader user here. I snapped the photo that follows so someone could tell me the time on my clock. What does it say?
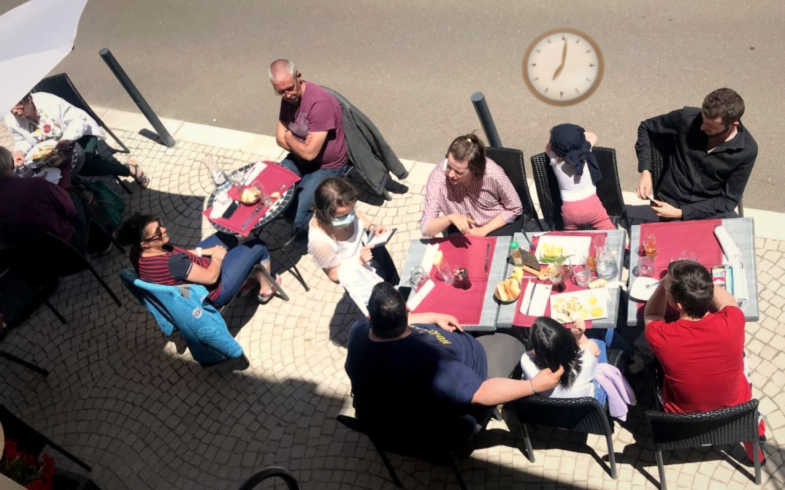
7:01
